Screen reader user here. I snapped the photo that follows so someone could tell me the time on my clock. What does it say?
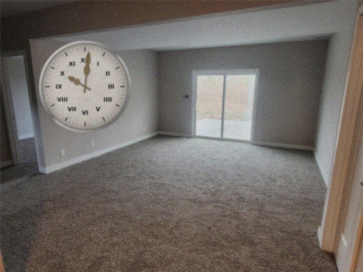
10:01
